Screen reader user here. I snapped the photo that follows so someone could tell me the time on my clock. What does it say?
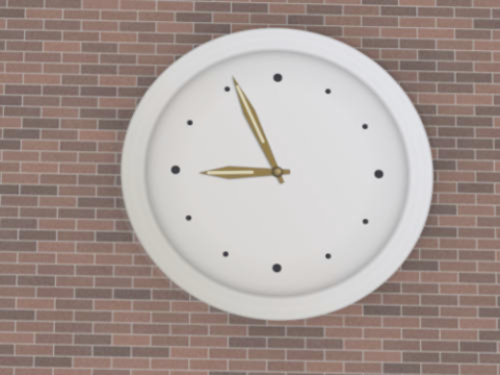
8:56
